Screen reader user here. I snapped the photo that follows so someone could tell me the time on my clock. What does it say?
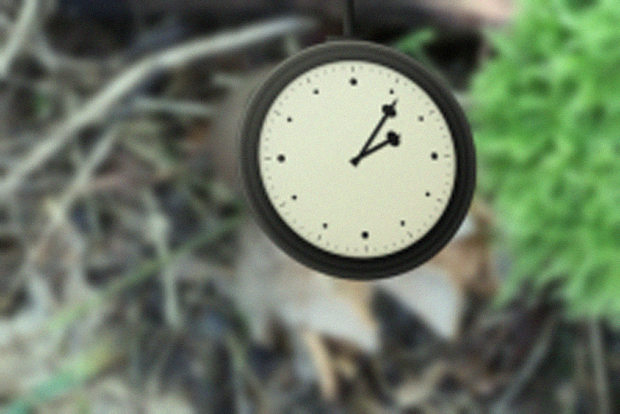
2:06
